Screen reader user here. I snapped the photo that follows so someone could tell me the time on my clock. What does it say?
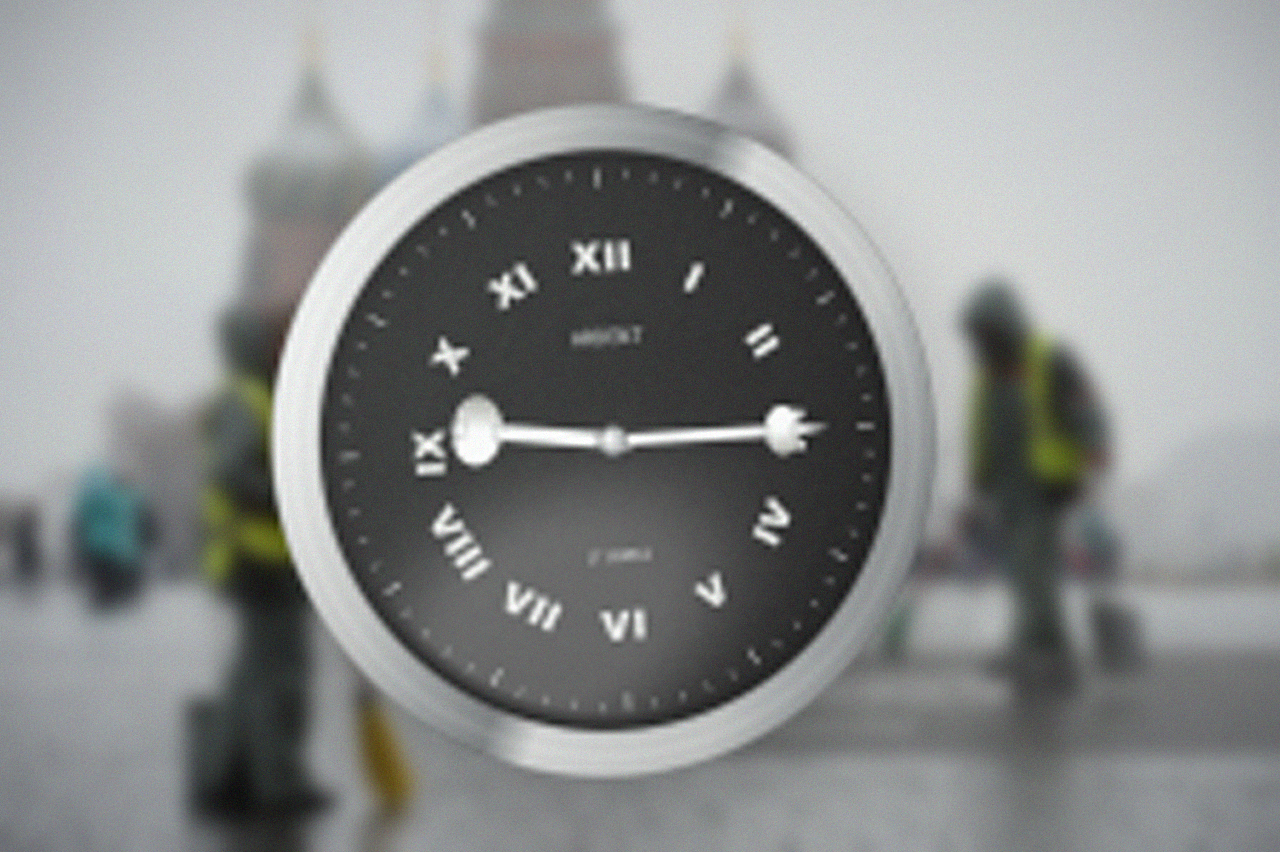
9:15
